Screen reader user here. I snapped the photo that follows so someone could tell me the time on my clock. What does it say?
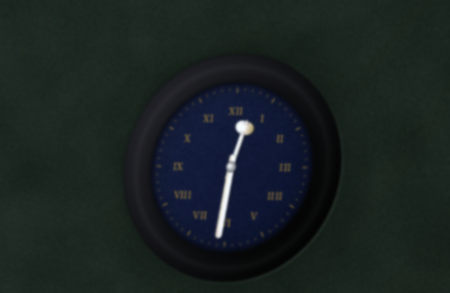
12:31
